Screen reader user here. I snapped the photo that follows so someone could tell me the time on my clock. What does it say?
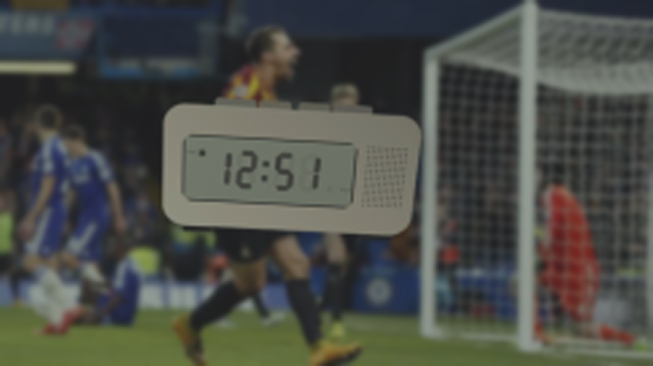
12:51
